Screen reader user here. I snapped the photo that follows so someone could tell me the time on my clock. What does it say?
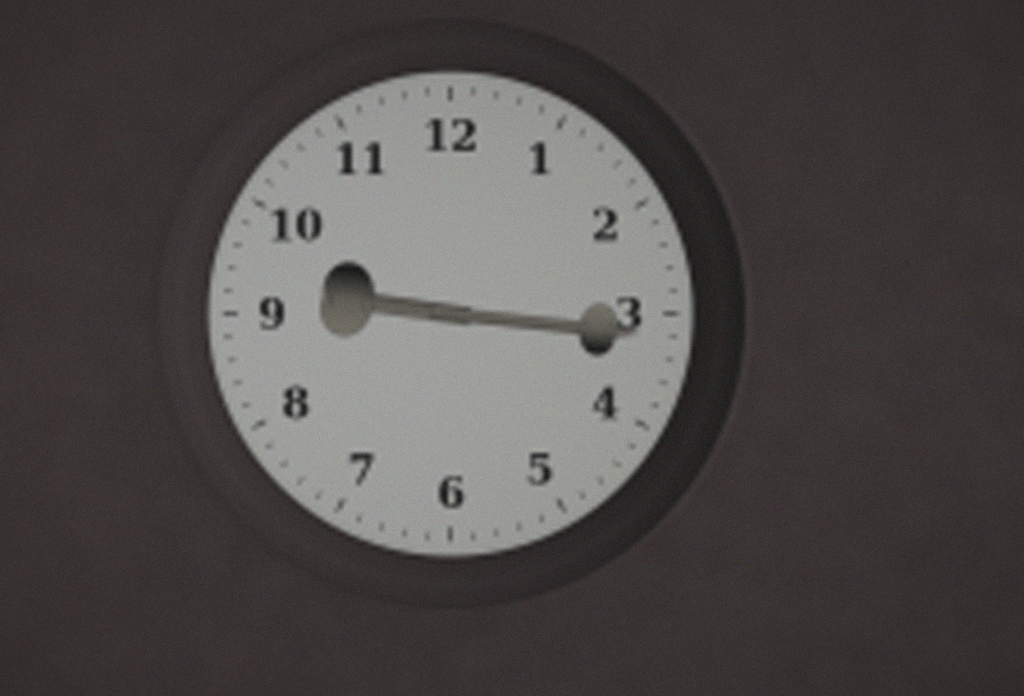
9:16
